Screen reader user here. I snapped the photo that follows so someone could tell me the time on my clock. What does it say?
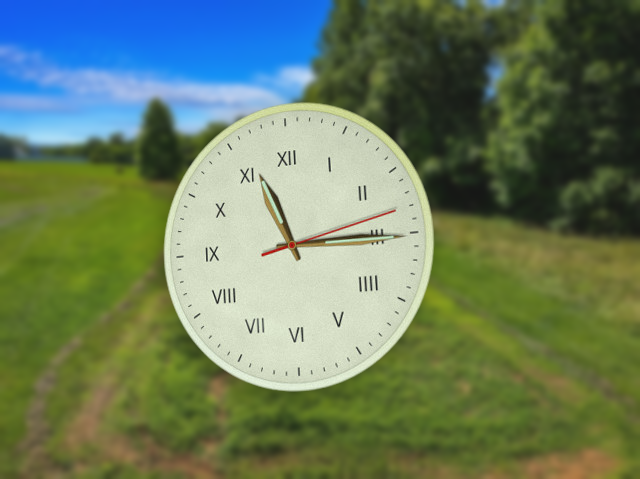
11:15:13
